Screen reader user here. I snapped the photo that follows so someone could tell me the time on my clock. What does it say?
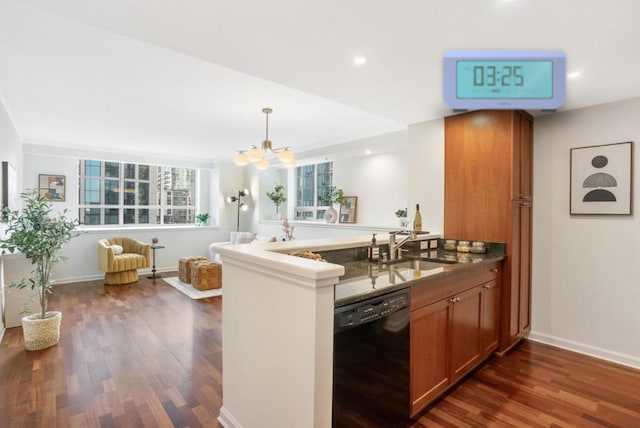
3:25
